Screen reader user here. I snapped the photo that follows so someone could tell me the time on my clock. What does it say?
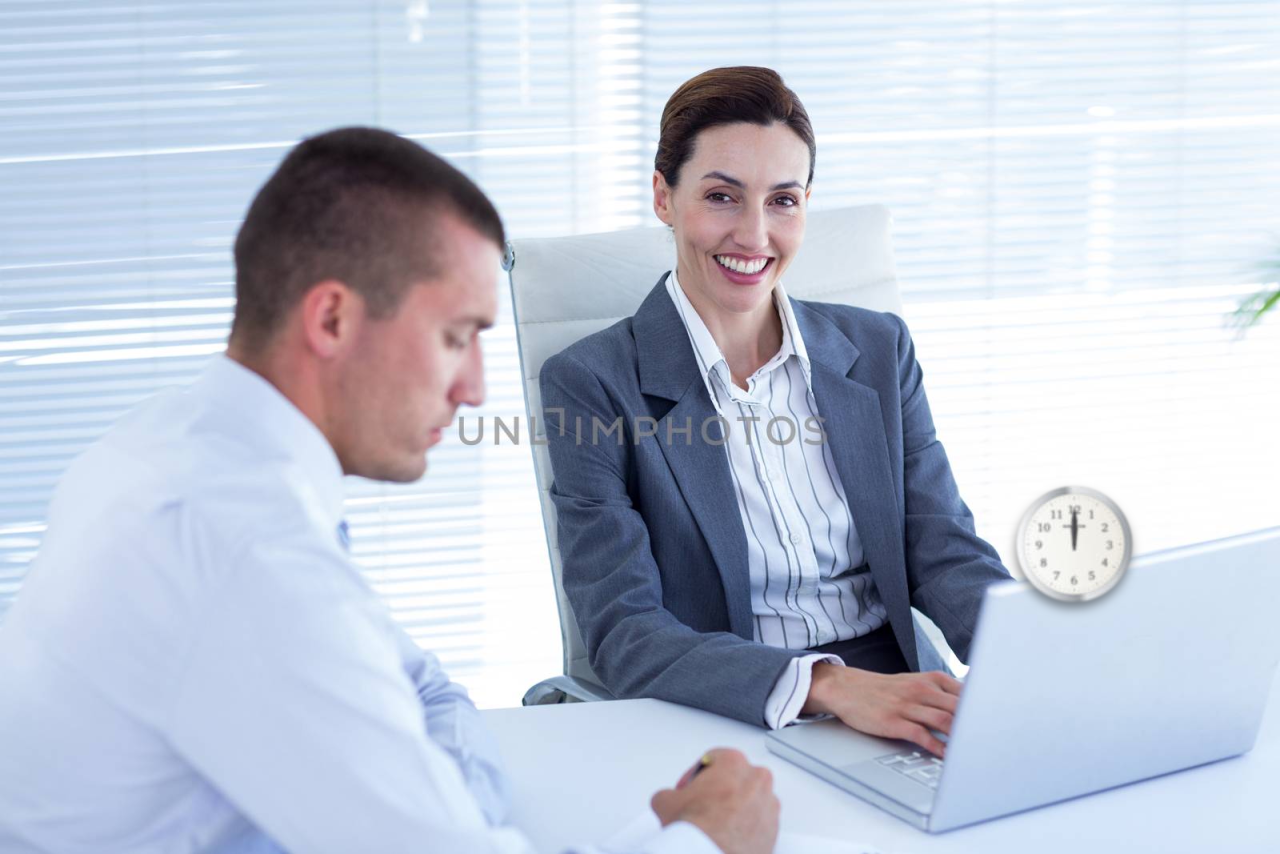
12:00
